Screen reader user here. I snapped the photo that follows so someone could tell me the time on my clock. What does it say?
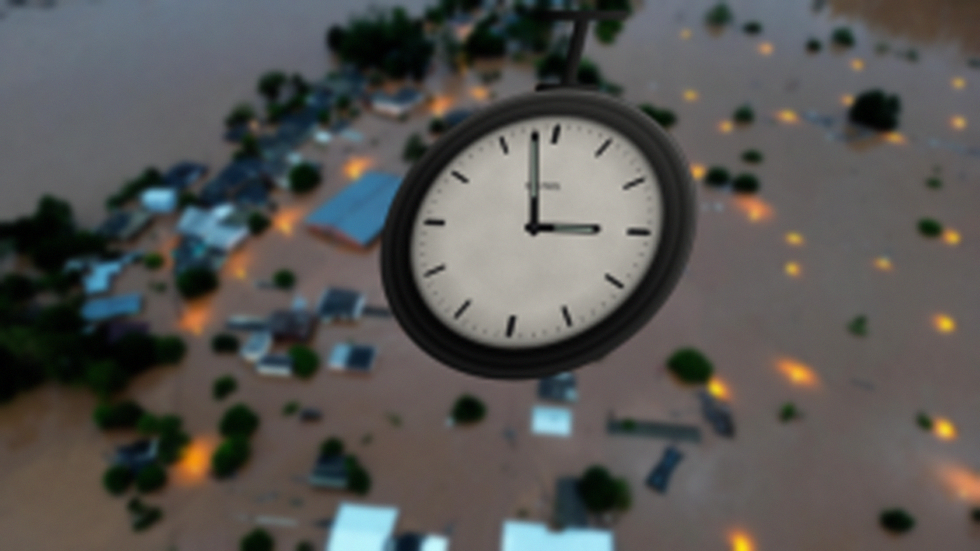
2:58
